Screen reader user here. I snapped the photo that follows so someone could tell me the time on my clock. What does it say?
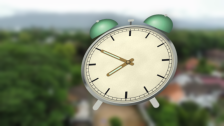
7:50
